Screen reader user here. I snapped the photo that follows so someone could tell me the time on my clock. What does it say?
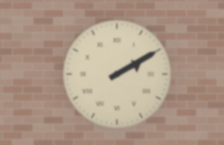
2:10
